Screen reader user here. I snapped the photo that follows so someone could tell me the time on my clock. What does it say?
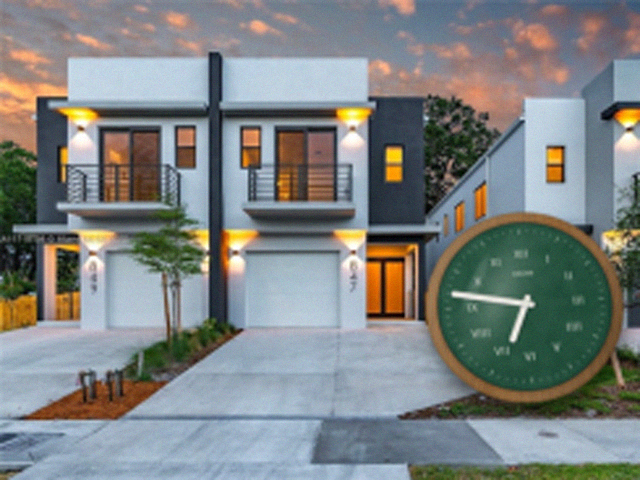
6:47
